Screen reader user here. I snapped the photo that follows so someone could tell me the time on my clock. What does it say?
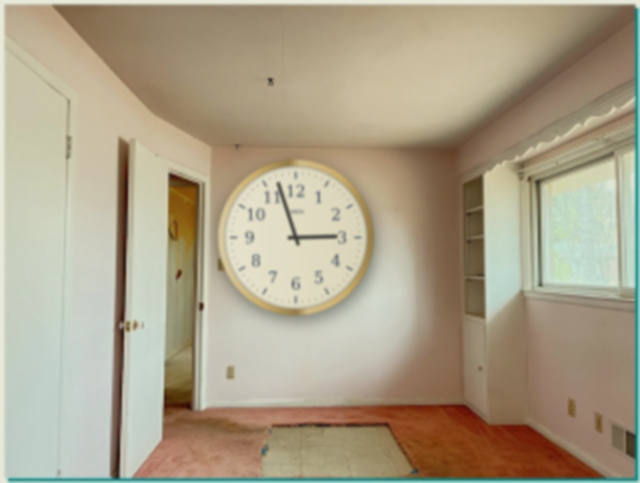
2:57
